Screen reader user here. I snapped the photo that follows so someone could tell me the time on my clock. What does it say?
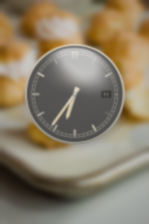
6:36
